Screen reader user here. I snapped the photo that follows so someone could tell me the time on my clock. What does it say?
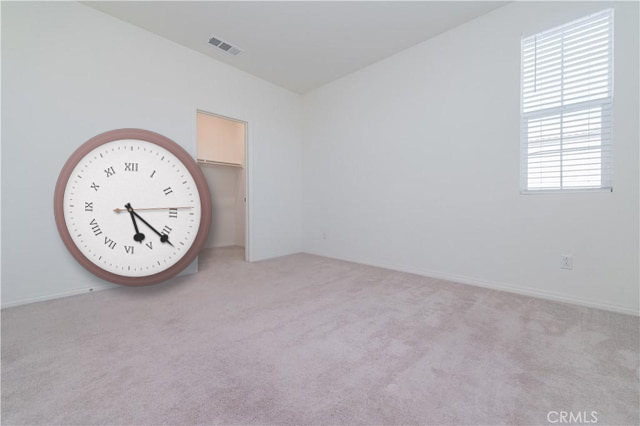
5:21:14
